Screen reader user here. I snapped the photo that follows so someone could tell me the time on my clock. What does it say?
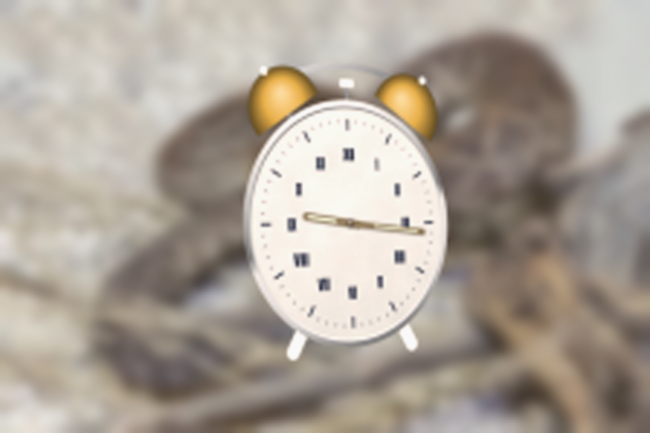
9:16
